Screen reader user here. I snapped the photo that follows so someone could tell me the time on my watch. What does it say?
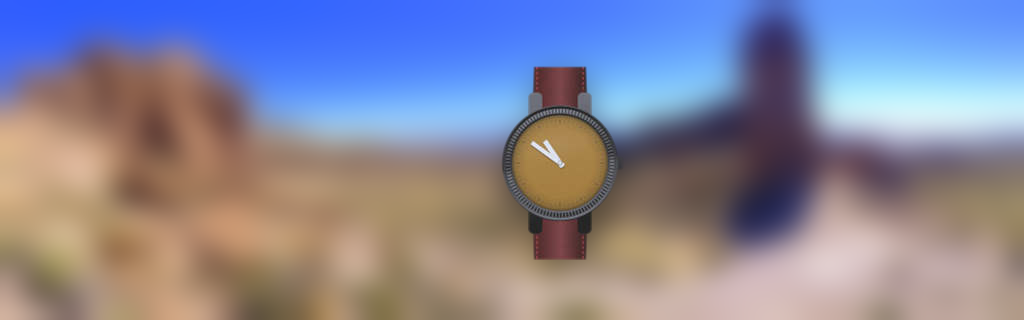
10:51
